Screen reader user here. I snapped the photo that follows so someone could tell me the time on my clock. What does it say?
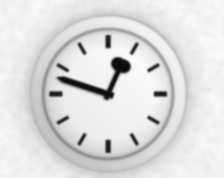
12:48
